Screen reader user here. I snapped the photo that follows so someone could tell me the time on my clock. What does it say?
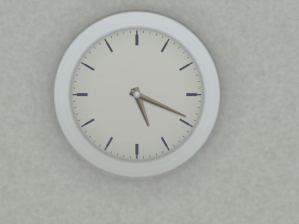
5:19
